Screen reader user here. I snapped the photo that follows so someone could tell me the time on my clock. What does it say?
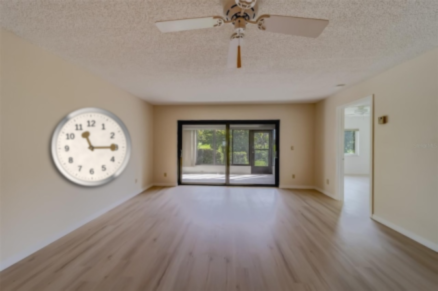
11:15
